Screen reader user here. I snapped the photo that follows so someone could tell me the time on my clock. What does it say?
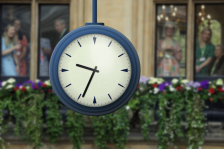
9:34
